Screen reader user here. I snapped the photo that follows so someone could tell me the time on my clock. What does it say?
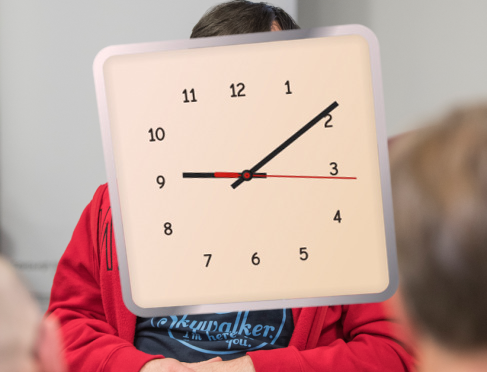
9:09:16
